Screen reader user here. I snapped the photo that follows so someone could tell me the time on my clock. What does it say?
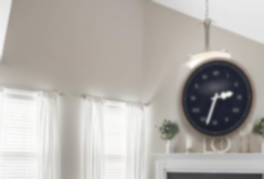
2:33
